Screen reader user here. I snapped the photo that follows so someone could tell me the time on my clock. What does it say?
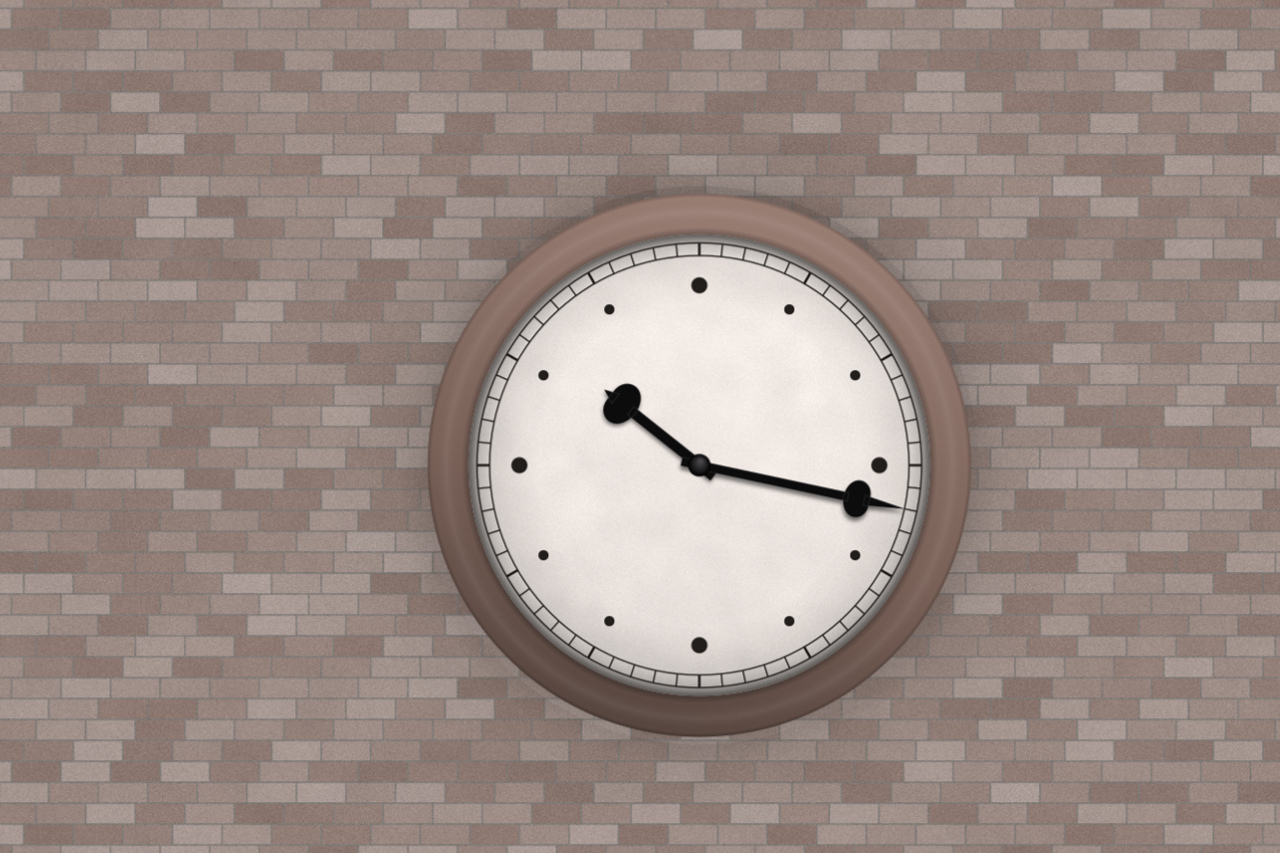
10:17
